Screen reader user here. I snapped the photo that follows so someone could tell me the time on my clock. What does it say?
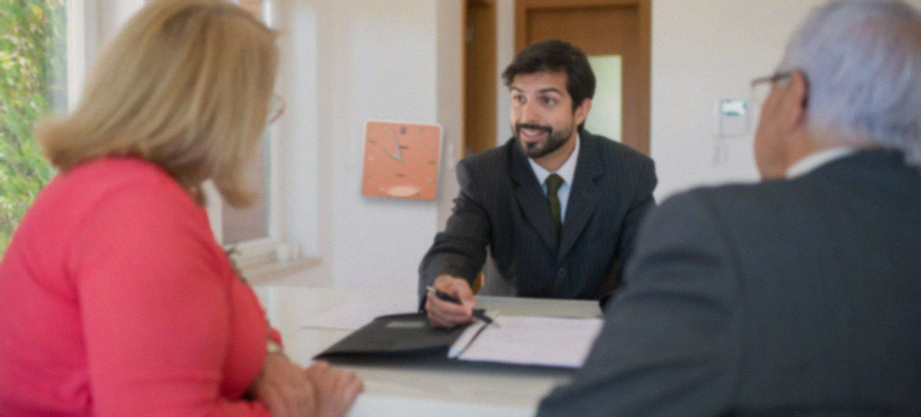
9:57
